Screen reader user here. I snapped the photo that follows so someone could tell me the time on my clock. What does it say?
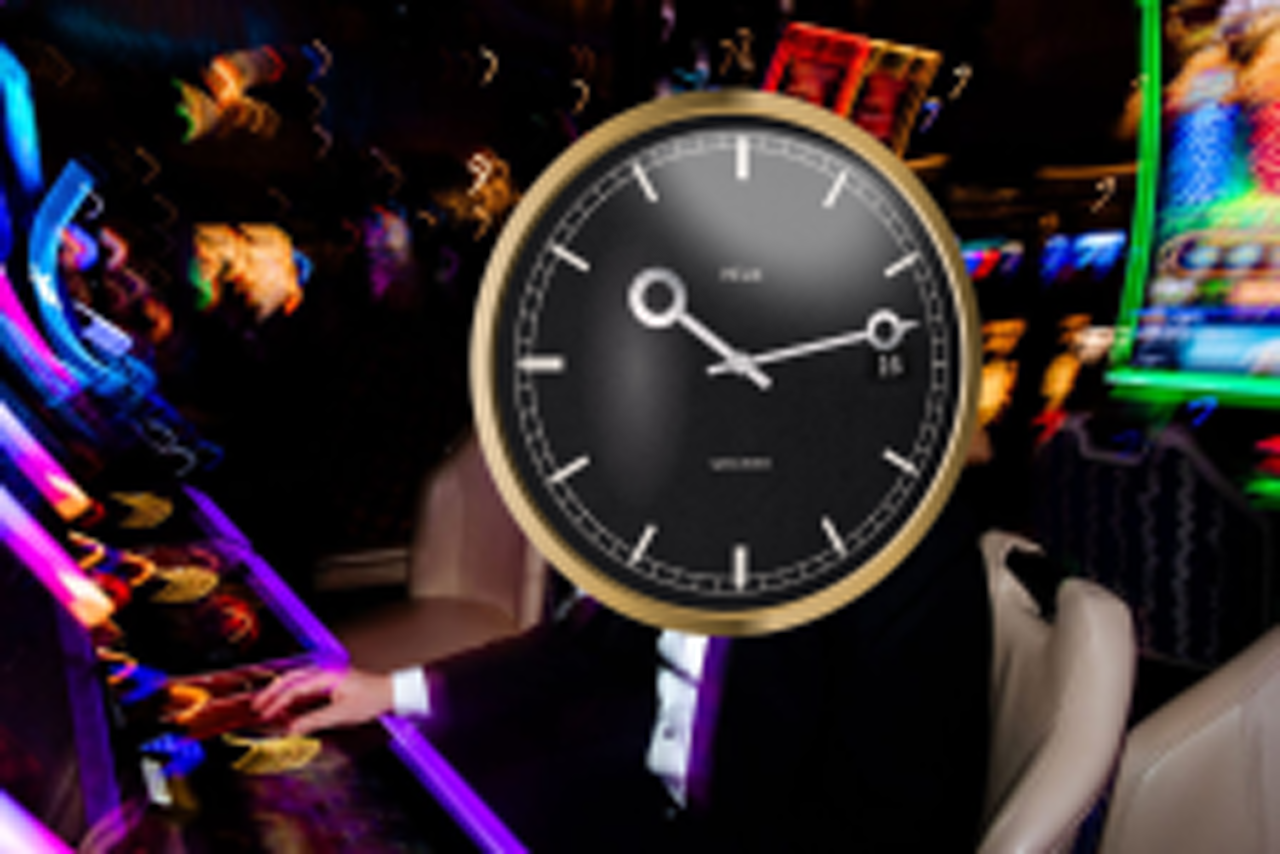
10:13
